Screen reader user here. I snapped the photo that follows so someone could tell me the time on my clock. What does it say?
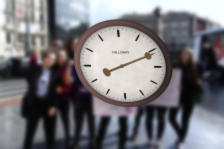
8:11
